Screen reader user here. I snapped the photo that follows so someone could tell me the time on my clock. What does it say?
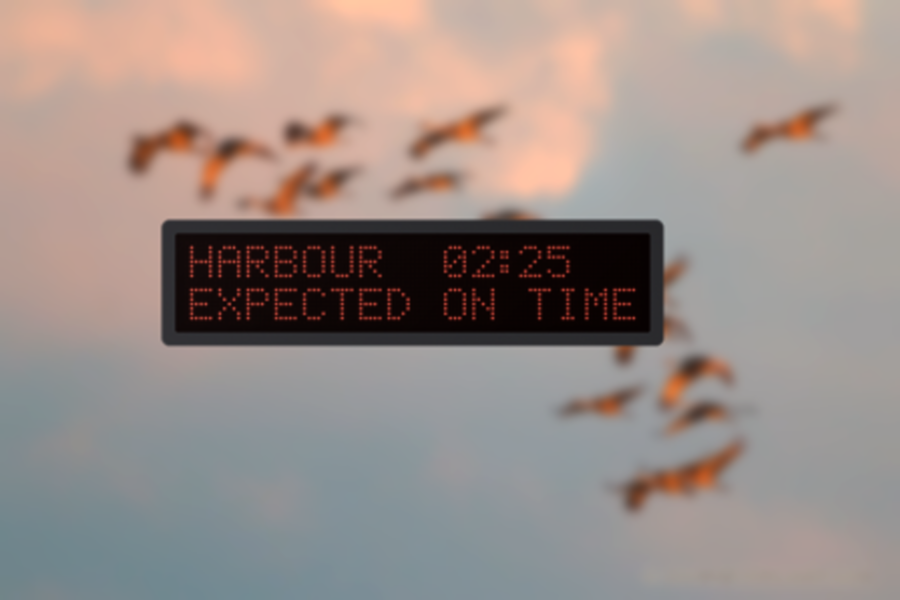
2:25
